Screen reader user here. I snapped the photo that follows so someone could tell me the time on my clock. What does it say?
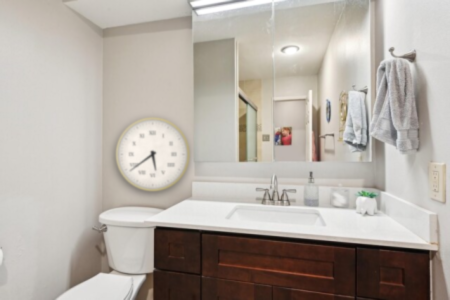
5:39
